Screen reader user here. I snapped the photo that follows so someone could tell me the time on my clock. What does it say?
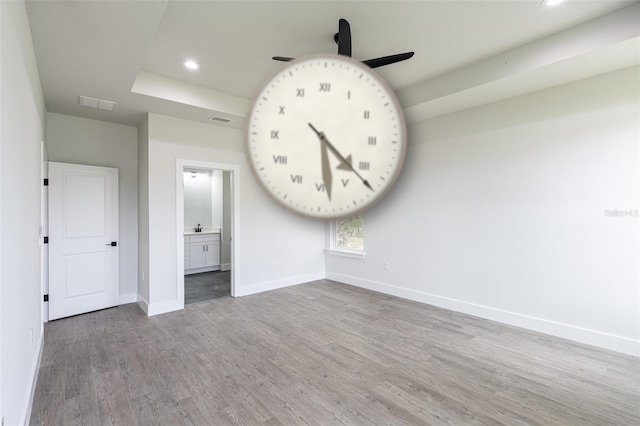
4:28:22
